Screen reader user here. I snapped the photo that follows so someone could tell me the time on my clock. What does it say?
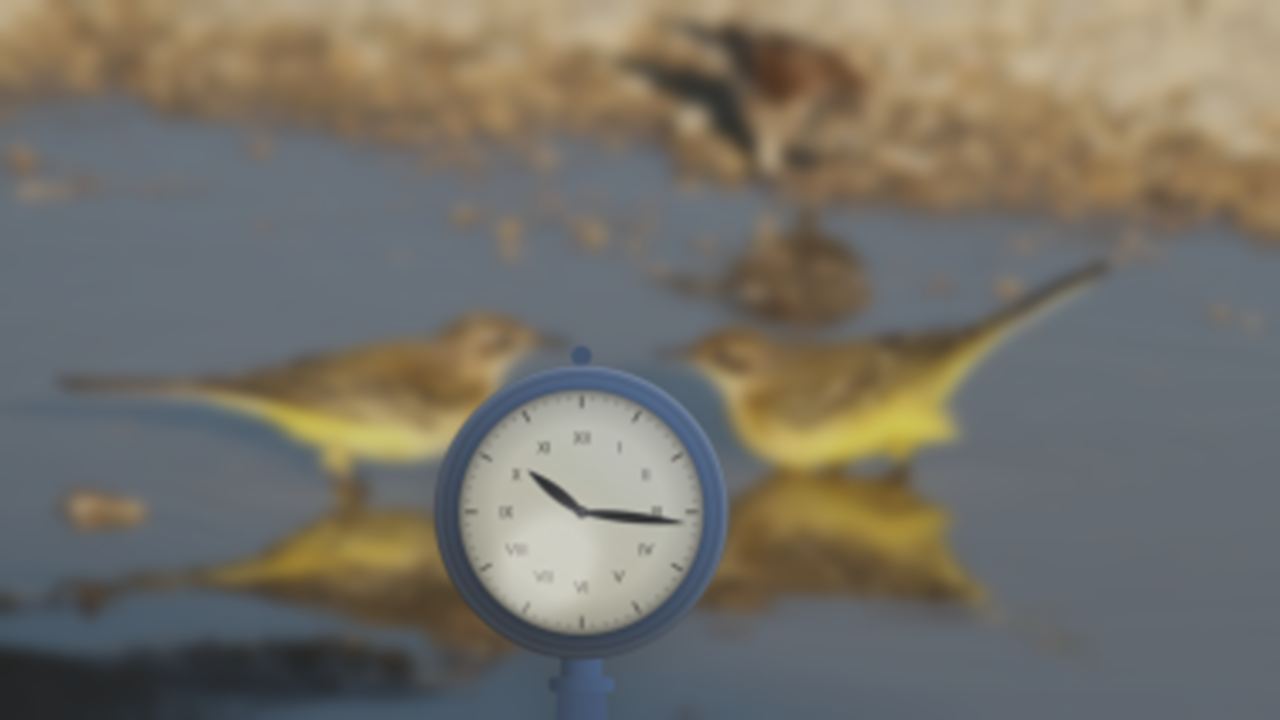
10:16
